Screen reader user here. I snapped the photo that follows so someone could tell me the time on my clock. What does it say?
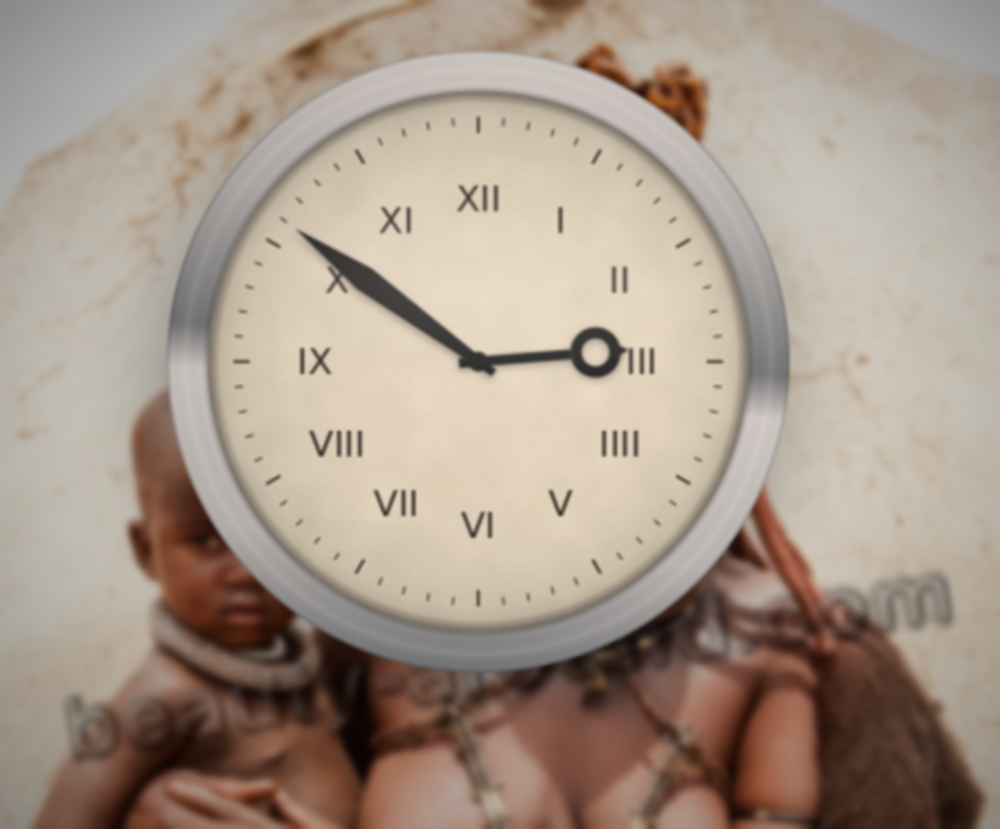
2:51
